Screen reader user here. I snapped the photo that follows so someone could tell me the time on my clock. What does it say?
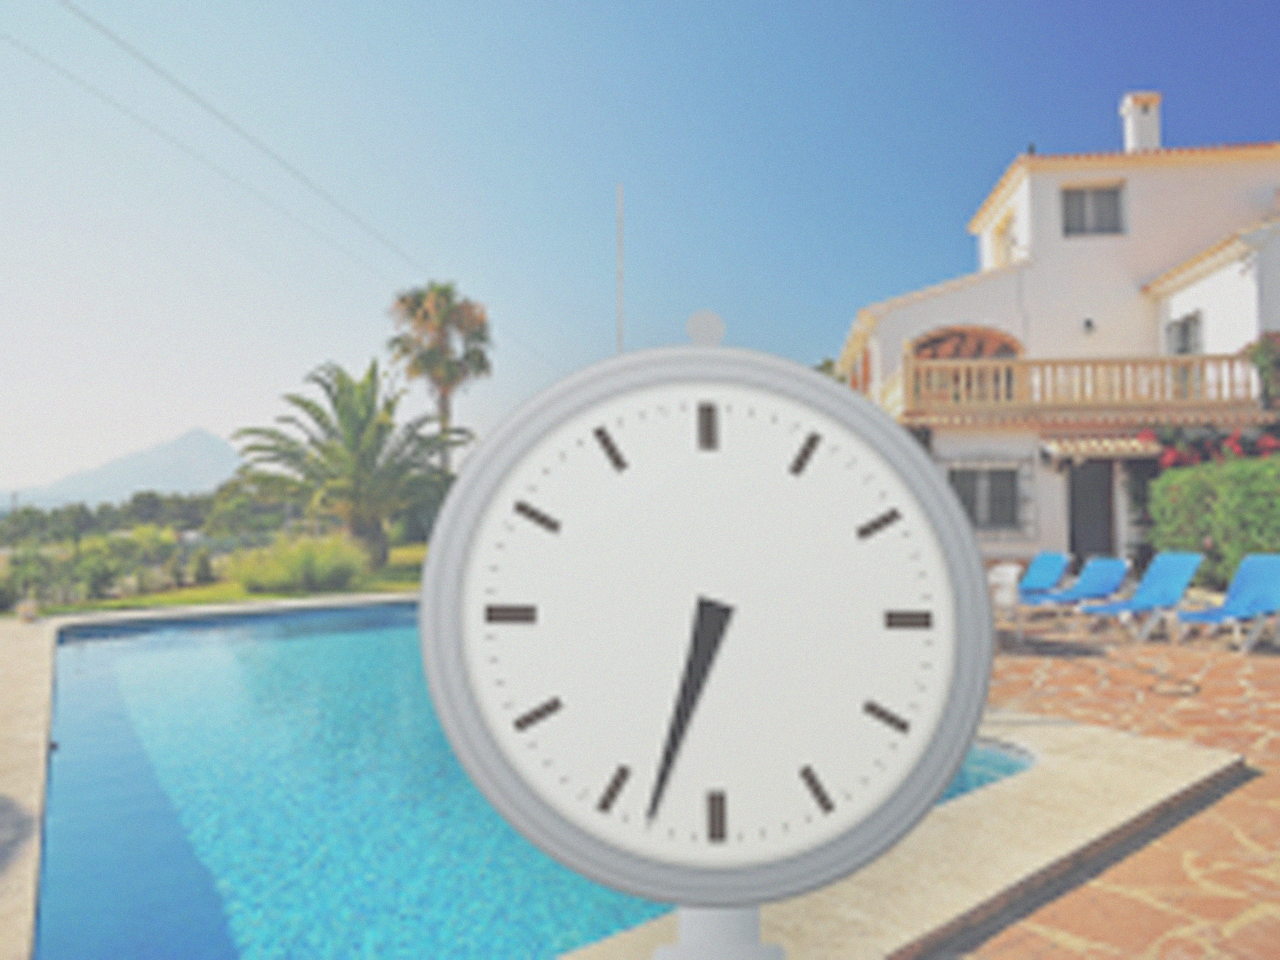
6:33
